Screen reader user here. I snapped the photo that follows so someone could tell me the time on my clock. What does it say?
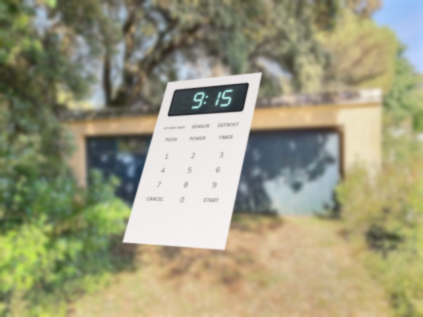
9:15
